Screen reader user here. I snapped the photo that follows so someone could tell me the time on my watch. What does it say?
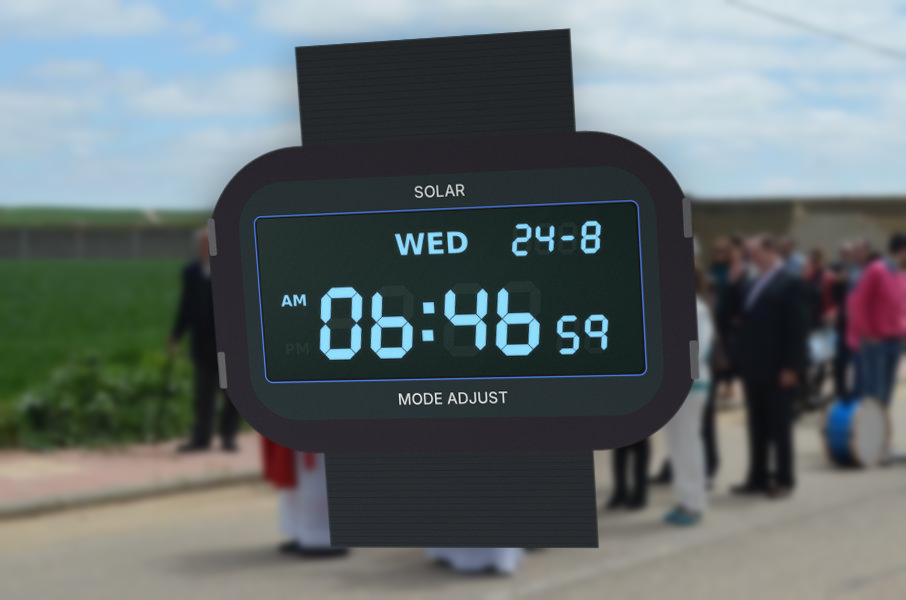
6:46:59
